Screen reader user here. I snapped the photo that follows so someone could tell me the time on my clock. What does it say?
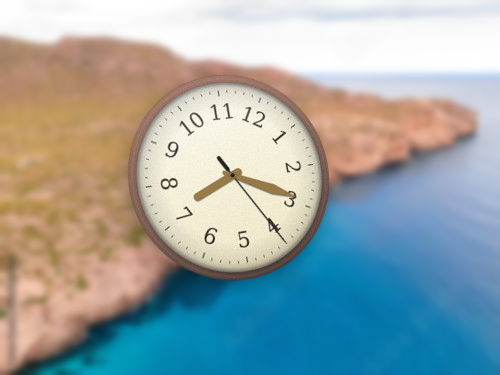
7:14:20
